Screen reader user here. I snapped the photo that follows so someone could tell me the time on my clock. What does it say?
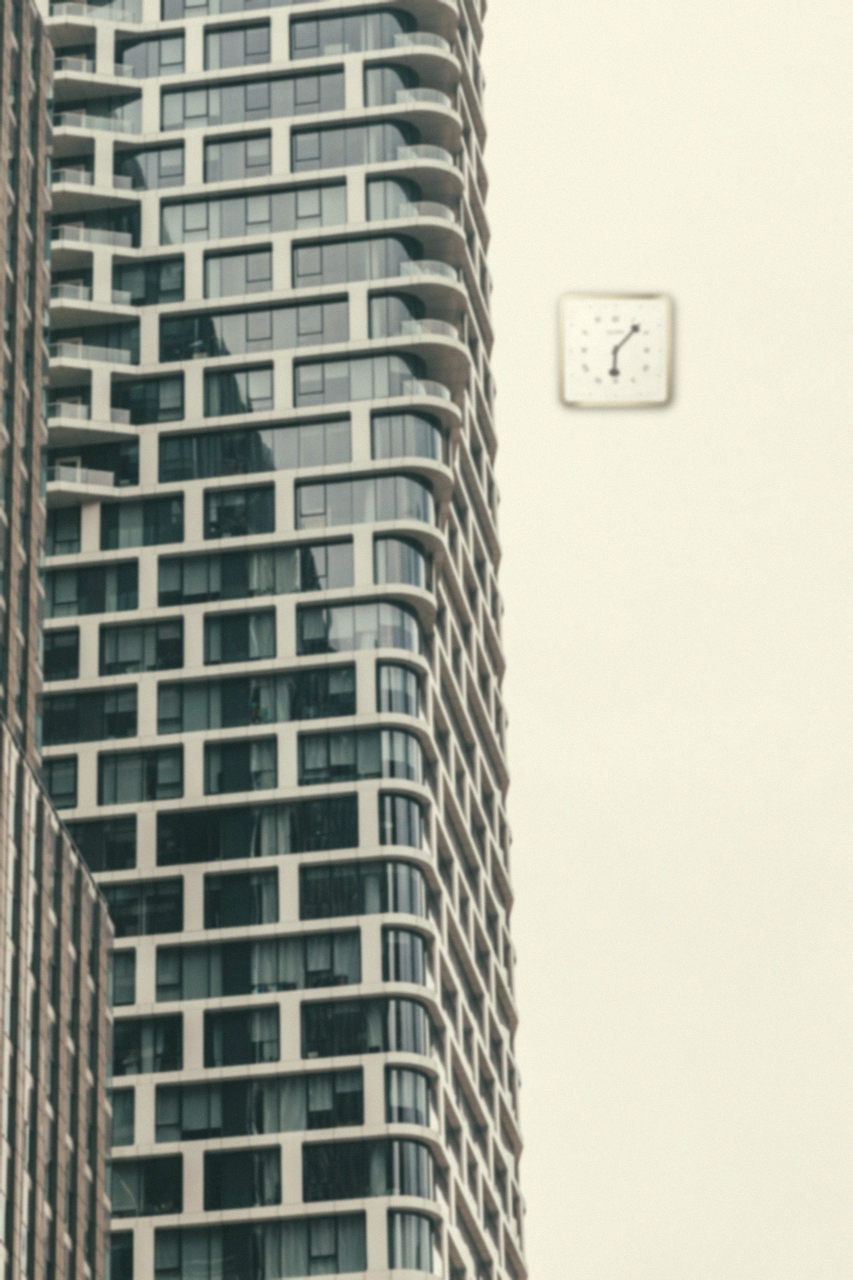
6:07
